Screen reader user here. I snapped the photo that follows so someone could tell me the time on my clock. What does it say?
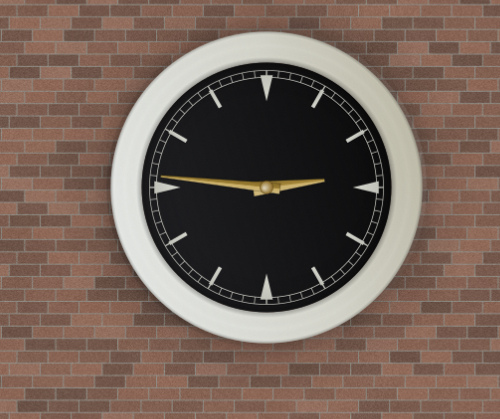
2:46
